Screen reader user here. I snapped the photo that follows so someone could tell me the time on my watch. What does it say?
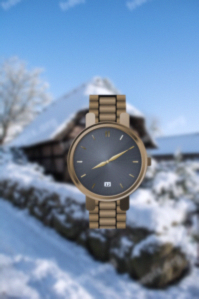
8:10
